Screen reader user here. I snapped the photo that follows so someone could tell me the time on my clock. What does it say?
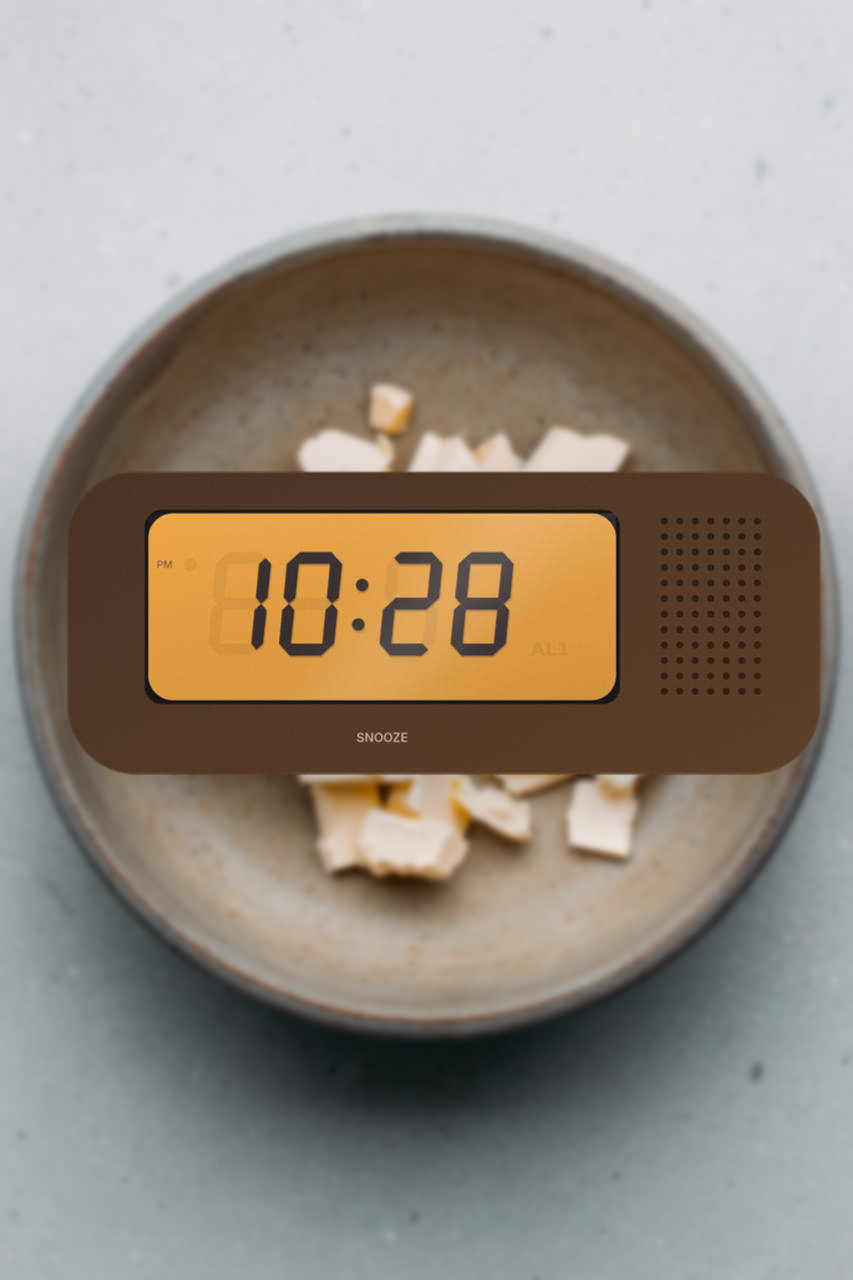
10:28
